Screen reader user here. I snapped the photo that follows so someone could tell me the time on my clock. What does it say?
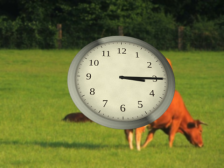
3:15
